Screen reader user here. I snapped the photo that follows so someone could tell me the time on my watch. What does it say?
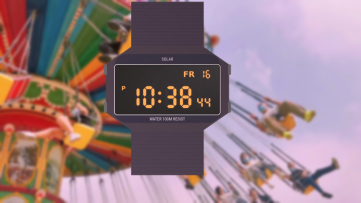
10:38:44
